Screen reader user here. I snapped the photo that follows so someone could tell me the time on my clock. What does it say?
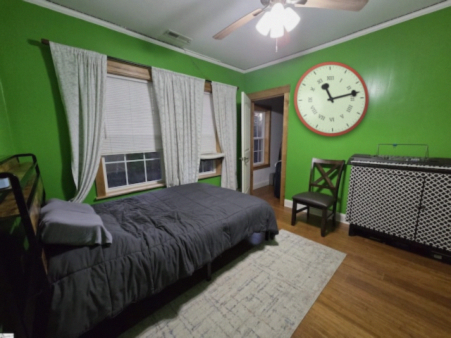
11:13
